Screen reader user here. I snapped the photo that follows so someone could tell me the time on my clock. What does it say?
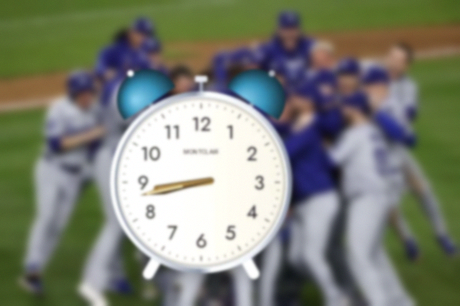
8:43
